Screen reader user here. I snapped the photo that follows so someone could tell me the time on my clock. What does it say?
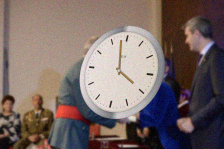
3:58
